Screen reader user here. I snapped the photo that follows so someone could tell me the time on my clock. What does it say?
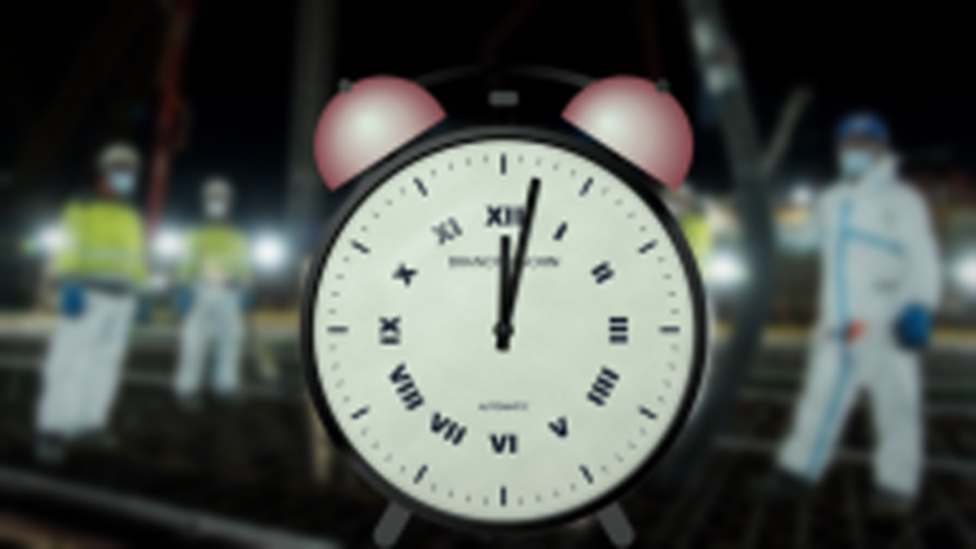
12:02
